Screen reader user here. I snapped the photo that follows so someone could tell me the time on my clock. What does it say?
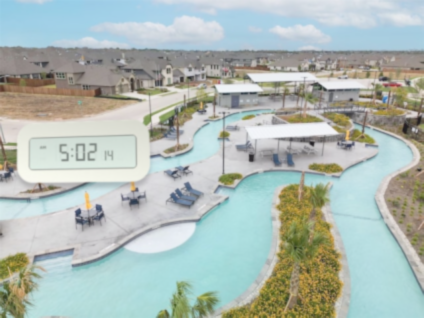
5:02
